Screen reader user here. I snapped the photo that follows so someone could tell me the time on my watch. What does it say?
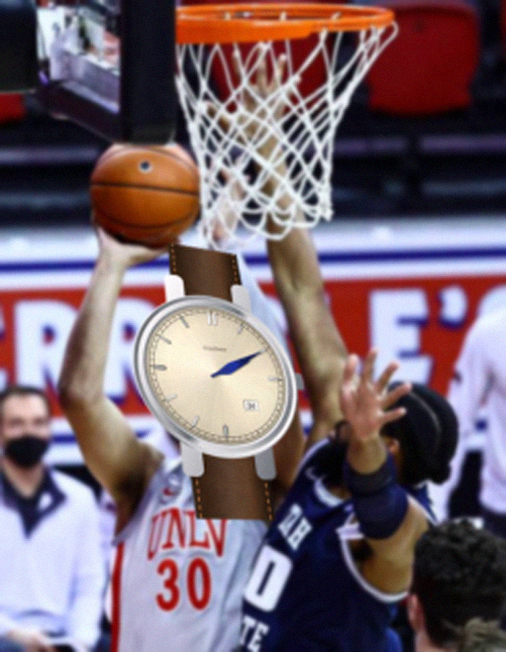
2:10
